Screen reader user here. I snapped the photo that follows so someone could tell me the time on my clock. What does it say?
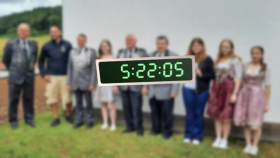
5:22:05
